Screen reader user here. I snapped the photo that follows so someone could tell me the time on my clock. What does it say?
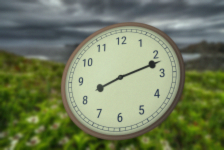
8:12
